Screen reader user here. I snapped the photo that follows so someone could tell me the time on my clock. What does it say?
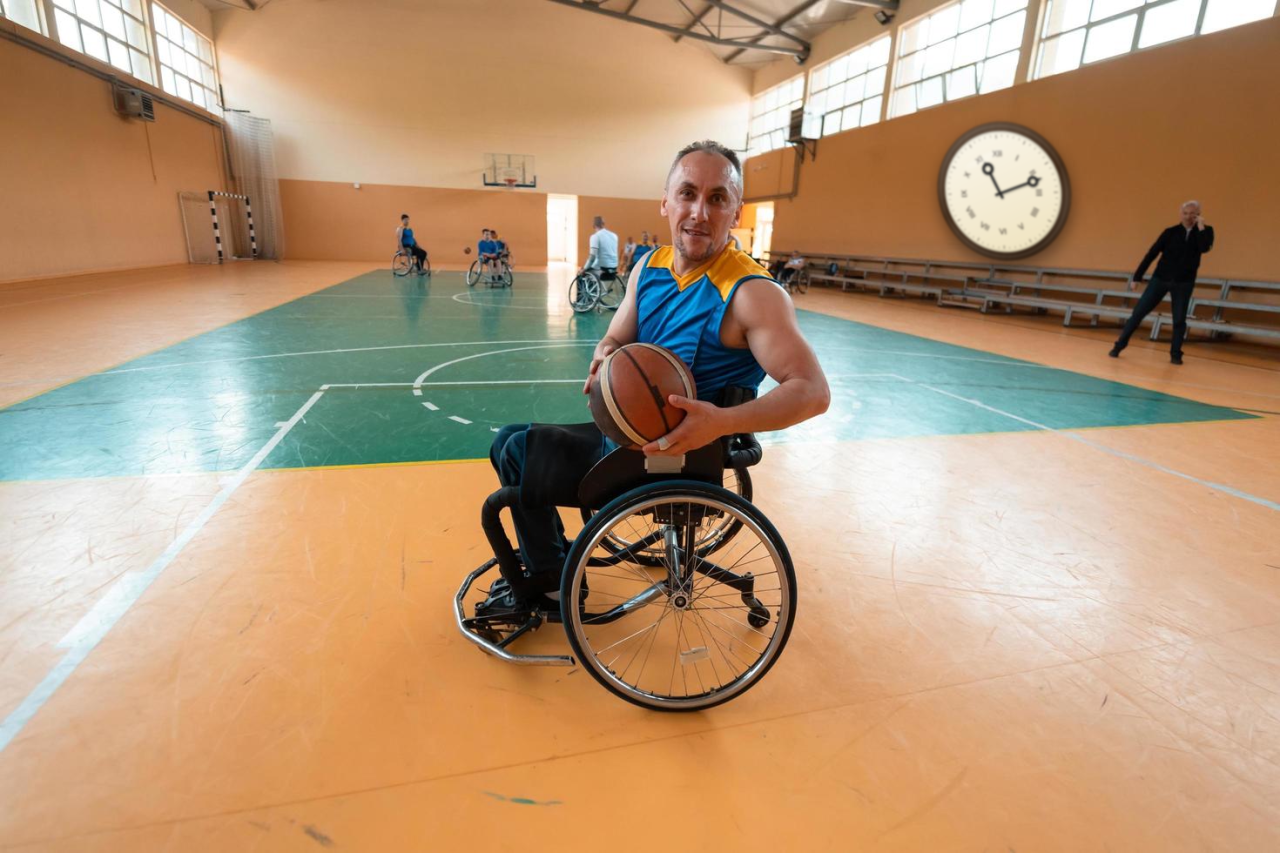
11:12
